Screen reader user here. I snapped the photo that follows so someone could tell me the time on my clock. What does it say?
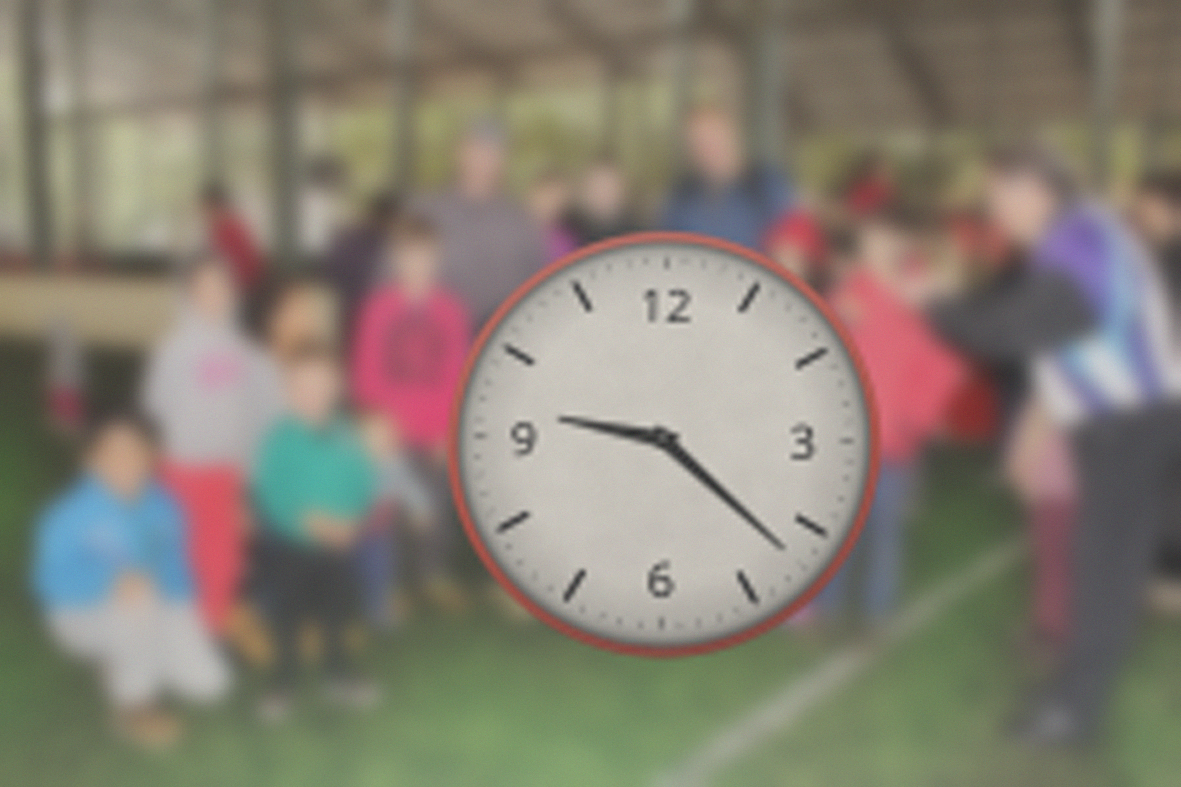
9:22
